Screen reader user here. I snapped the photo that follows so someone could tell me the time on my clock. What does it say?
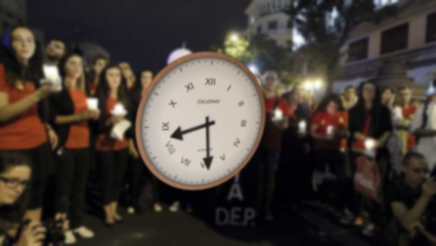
8:29
